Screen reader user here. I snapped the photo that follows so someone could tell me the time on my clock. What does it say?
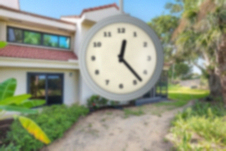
12:23
